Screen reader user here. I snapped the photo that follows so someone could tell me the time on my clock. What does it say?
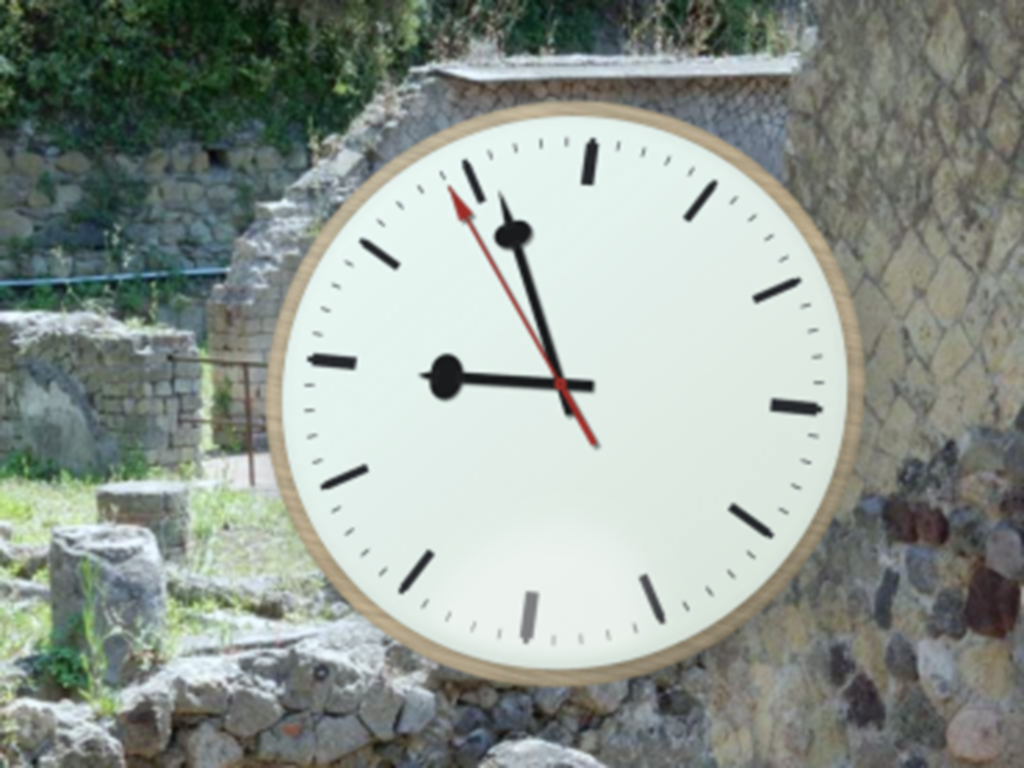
8:55:54
